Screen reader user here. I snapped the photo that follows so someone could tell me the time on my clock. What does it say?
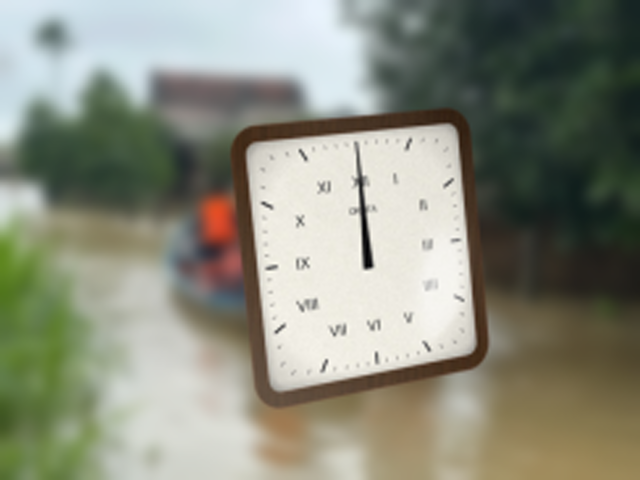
12:00
